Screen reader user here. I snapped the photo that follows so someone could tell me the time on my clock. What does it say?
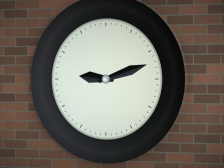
9:12
